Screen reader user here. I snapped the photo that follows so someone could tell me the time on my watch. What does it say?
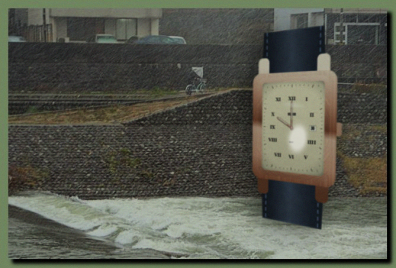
10:00
